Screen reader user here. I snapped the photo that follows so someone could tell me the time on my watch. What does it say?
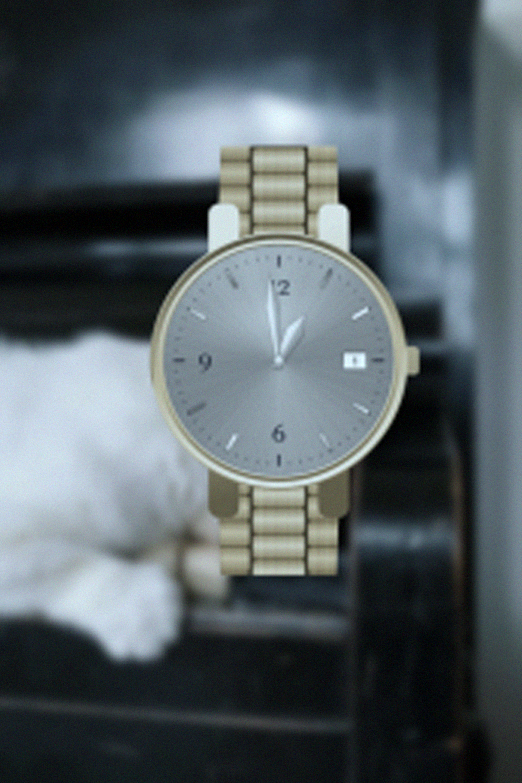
12:59
